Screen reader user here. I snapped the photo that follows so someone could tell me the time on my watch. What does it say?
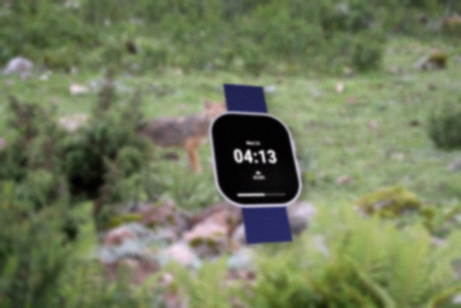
4:13
